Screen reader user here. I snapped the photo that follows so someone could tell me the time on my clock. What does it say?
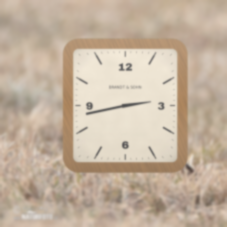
2:43
